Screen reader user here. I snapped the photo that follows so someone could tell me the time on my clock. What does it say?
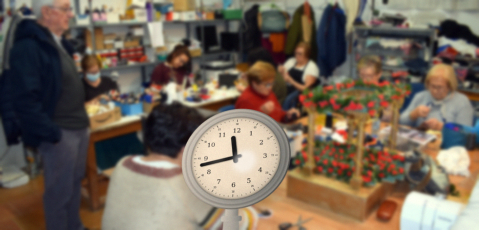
11:43
